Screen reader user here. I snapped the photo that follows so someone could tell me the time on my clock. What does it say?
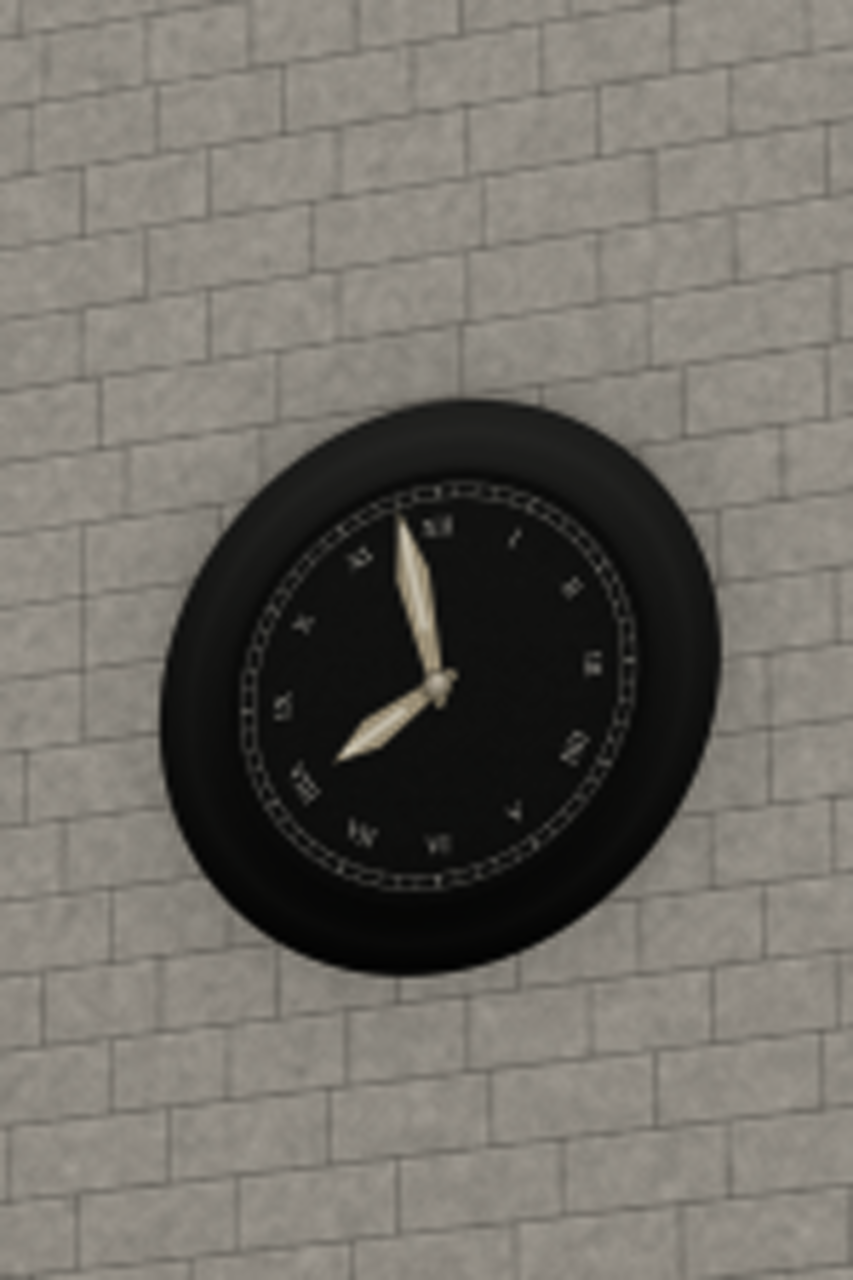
7:58
